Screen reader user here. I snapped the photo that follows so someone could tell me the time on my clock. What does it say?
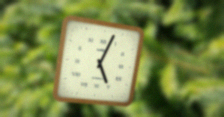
5:03
